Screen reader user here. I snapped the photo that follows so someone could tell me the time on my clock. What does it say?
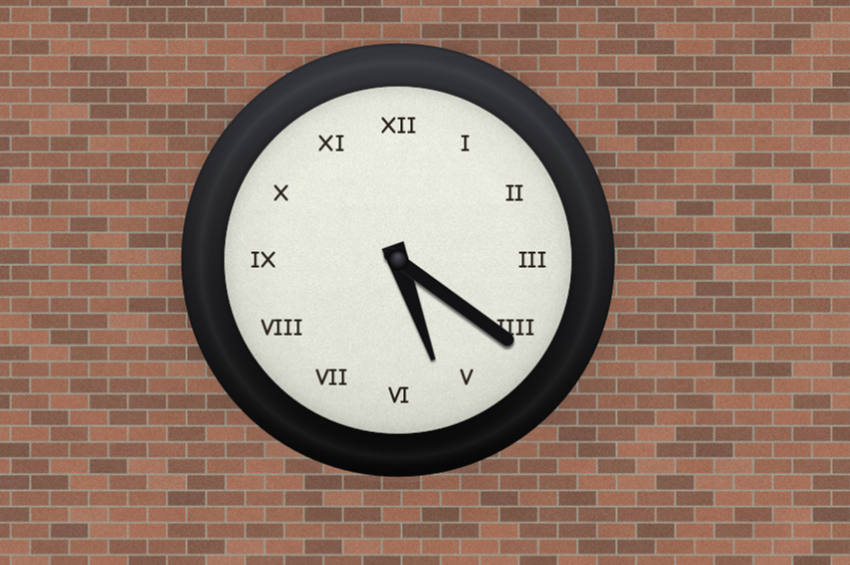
5:21
